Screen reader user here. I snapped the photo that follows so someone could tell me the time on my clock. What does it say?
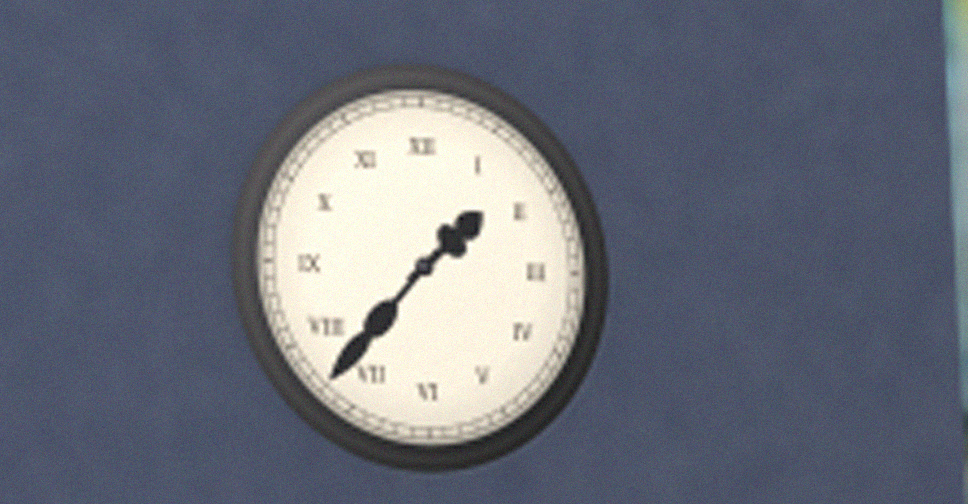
1:37
